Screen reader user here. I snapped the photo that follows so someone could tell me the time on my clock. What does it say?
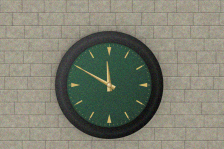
11:50
